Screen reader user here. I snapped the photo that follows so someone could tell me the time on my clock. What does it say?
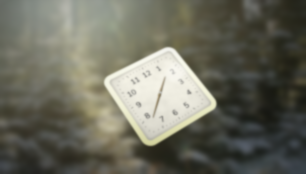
1:38
